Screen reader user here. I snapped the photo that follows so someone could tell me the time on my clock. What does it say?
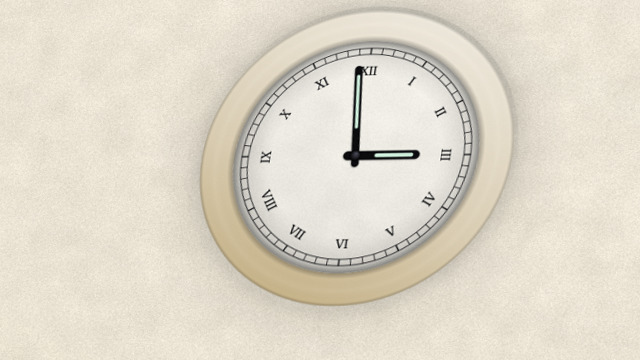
2:59
